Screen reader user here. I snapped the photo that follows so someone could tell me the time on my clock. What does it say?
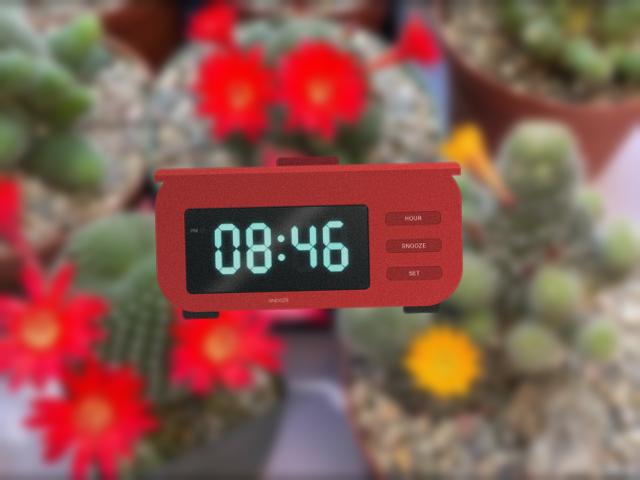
8:46
